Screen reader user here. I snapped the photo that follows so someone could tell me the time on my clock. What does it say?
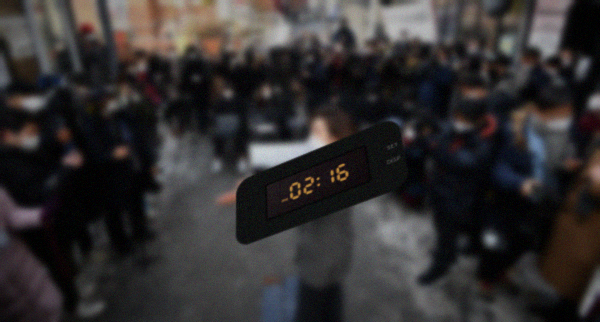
2:16
